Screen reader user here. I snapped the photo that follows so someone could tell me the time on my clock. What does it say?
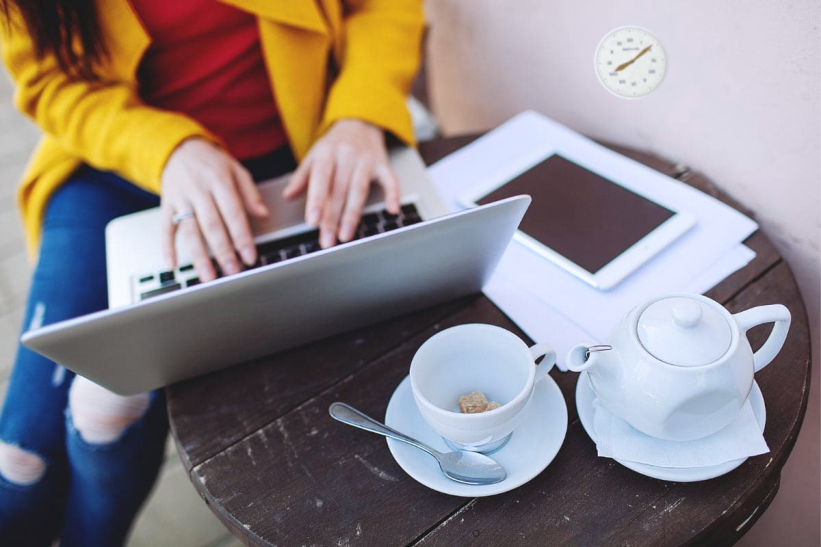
8:09
